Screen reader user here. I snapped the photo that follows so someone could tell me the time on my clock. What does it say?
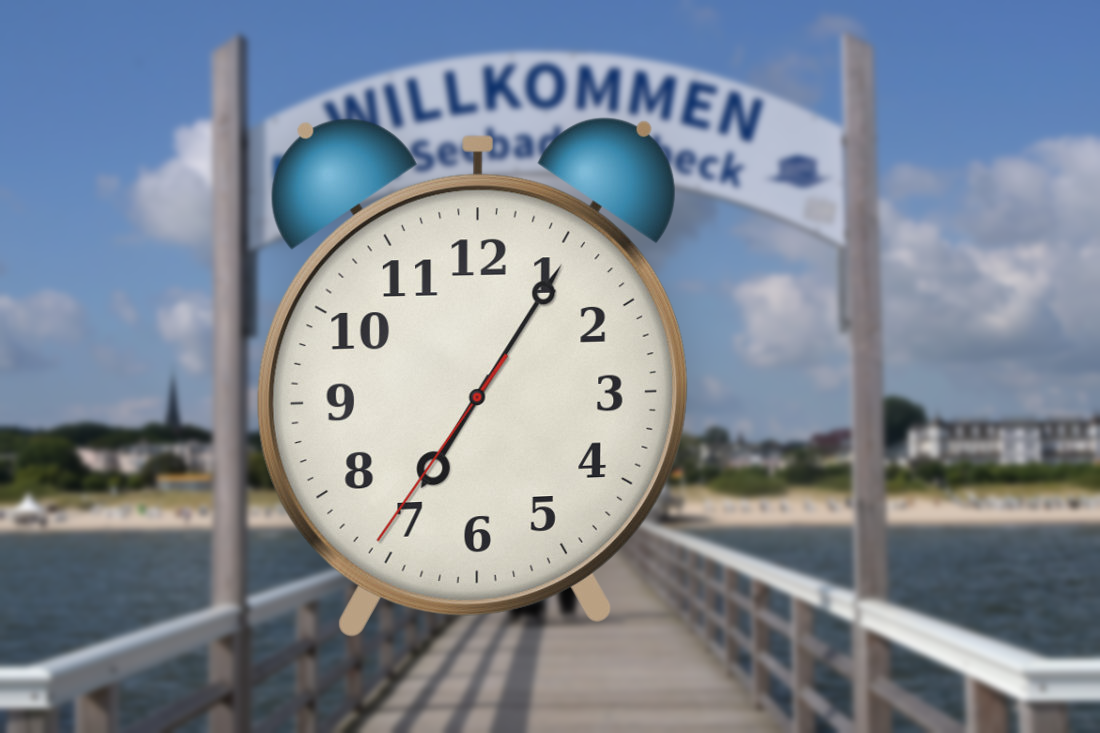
7:05:36
